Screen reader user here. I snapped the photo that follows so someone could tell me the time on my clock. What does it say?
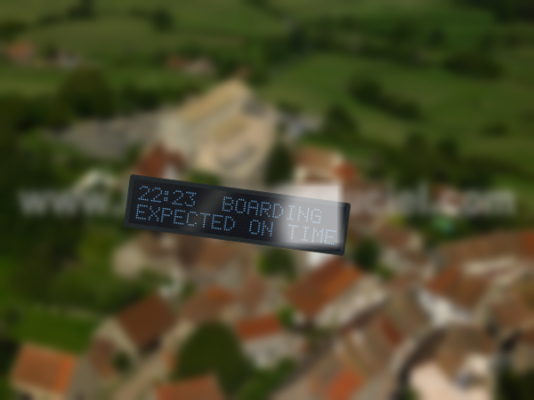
22:23
